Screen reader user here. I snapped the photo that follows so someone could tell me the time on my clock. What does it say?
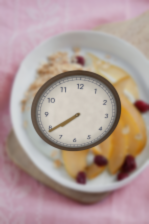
7:39
